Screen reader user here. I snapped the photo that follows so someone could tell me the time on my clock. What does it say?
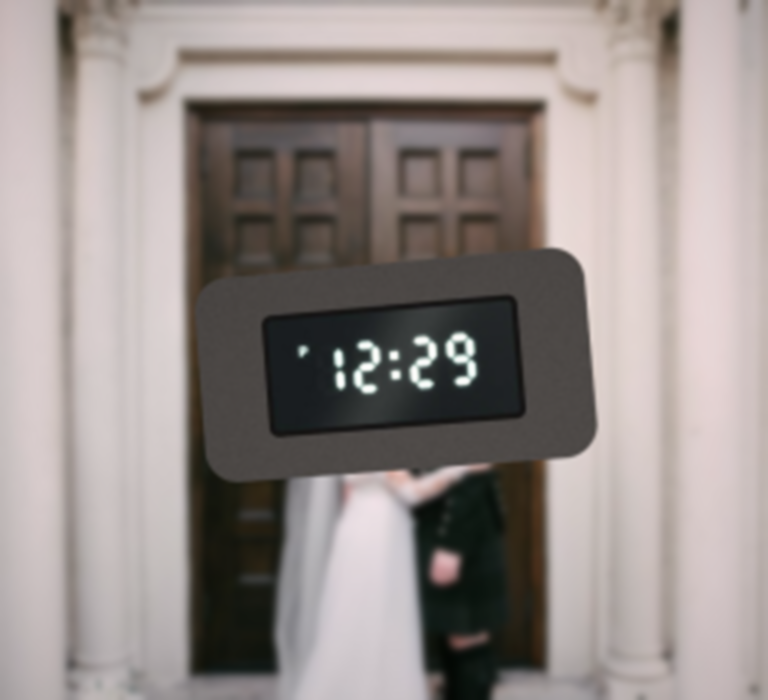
12:29
